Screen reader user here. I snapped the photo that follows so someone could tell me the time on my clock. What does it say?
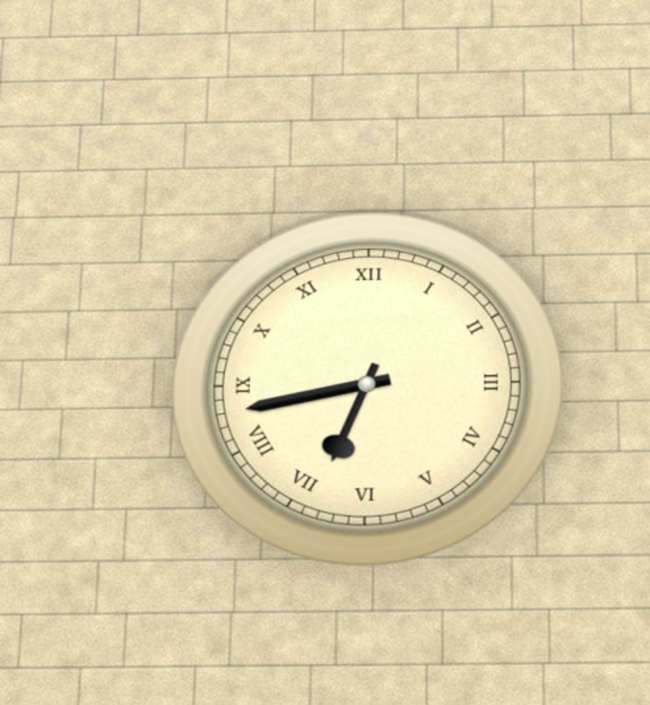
6:43
